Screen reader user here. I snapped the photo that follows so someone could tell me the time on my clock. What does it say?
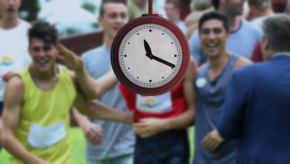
11:19
